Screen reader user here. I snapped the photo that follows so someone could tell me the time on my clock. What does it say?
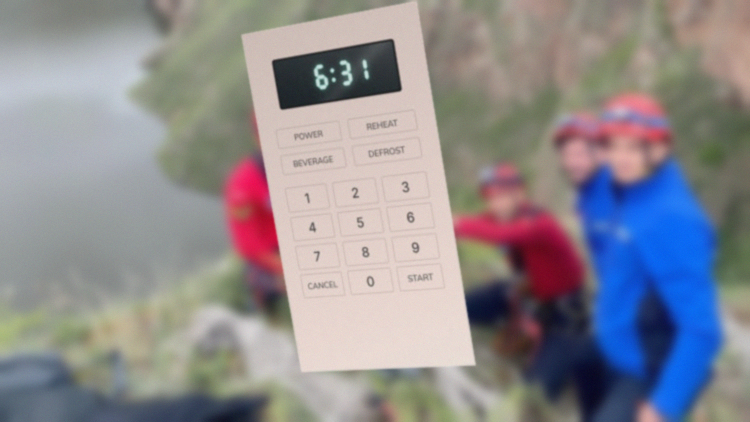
6:31
